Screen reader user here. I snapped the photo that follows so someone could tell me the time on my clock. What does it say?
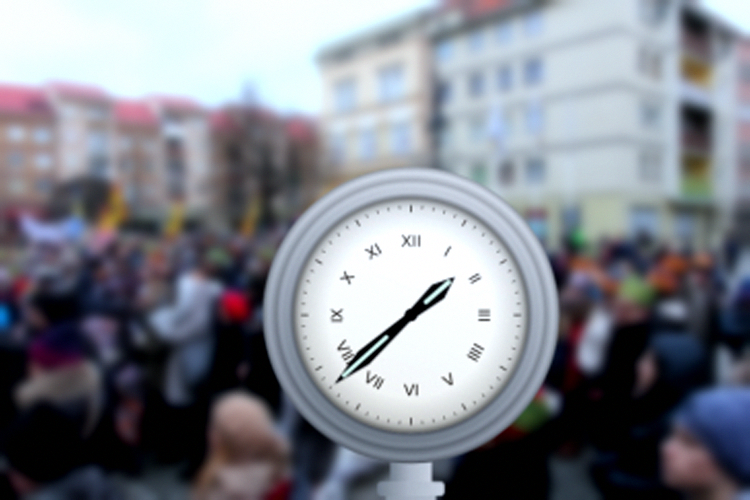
1:38
